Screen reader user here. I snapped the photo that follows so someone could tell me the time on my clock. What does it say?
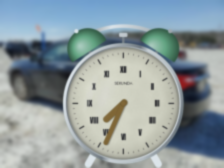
7:34
